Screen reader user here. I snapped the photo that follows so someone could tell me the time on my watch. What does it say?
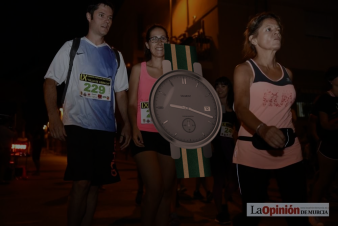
9:18
